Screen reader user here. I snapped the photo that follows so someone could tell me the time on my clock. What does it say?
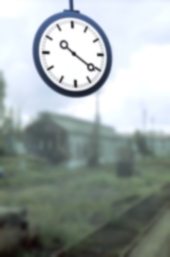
10:21
